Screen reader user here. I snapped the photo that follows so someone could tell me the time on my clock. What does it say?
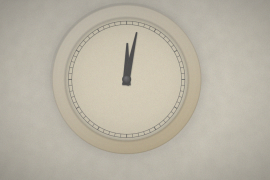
12:02
